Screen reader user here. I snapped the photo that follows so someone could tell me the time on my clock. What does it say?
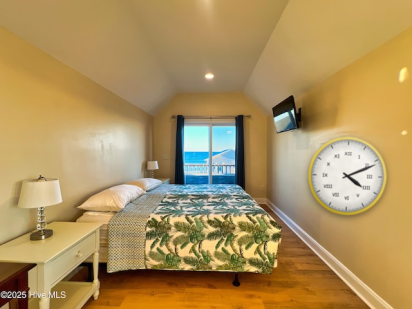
4:11
